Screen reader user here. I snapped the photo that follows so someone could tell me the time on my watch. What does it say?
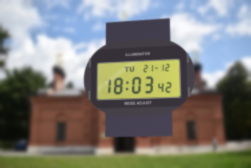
18:03:42
